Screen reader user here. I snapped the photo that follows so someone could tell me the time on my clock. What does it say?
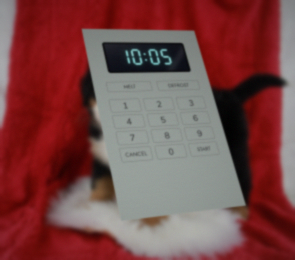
10:05
